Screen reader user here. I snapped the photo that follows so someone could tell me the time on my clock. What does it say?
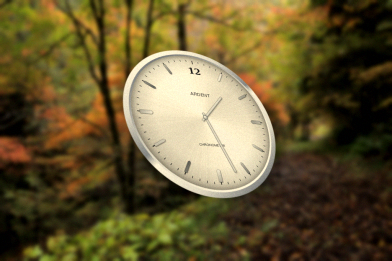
1:27
